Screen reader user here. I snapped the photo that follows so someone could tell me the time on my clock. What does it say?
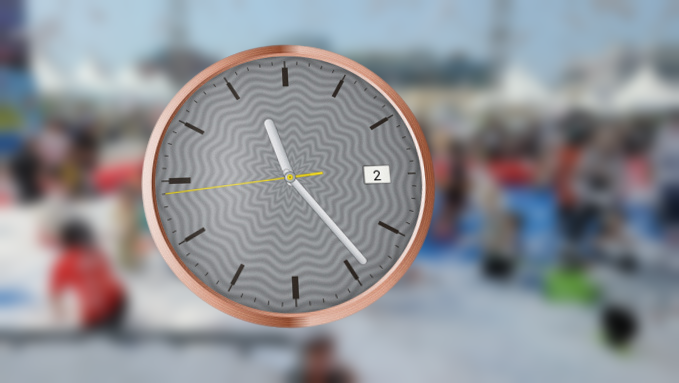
11:23:44
